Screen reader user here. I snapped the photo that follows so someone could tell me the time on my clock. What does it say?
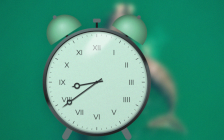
8:39
